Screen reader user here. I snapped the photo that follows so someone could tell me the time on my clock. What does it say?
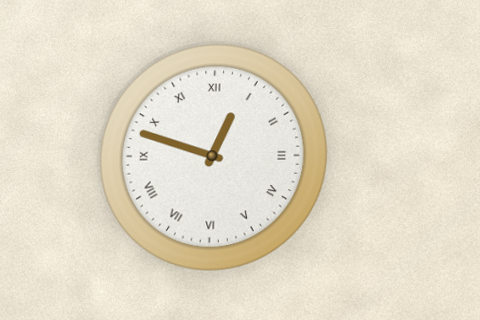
12:48
